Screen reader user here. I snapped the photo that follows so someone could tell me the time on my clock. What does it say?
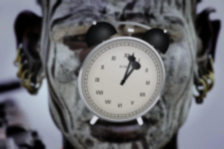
1:02
